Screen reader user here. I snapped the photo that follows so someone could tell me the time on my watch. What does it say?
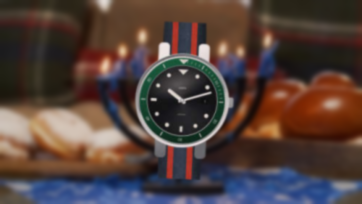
10:12
